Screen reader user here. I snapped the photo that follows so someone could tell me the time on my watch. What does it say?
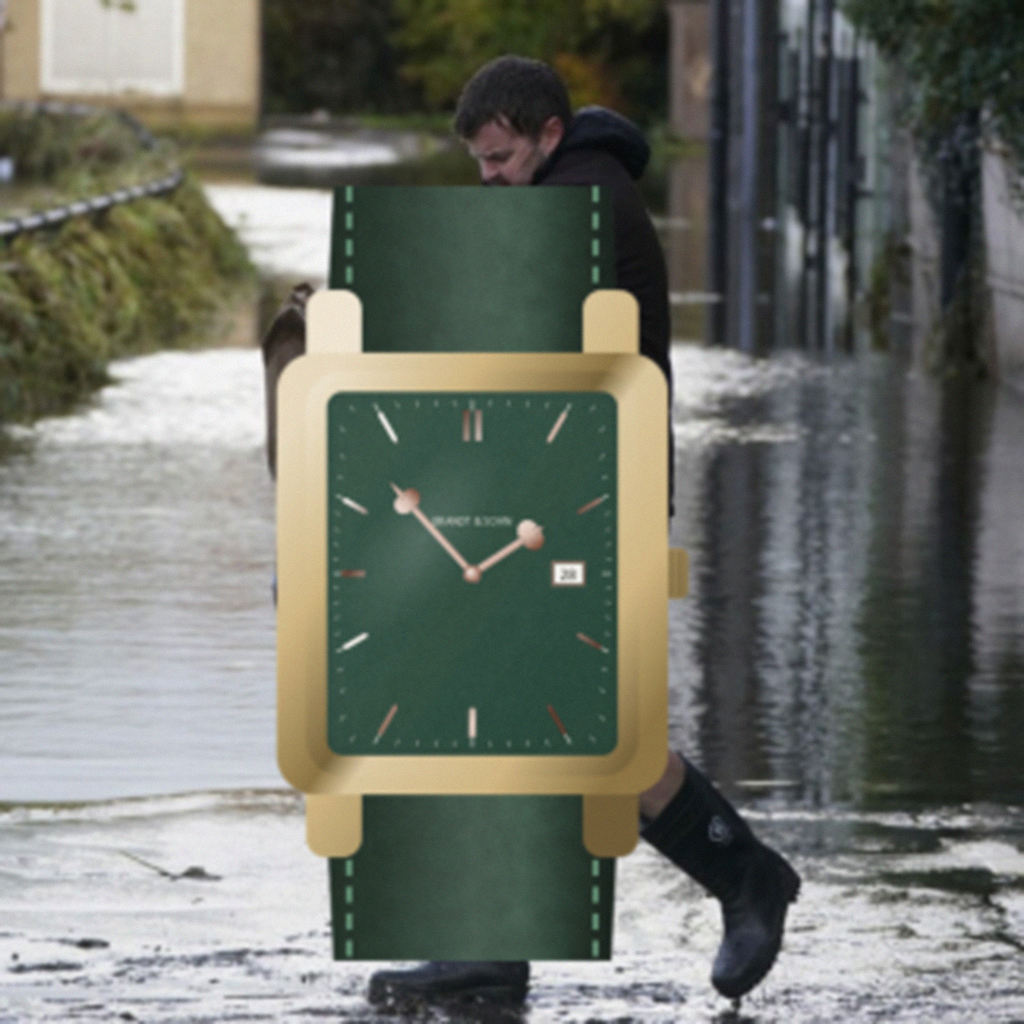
1:53
